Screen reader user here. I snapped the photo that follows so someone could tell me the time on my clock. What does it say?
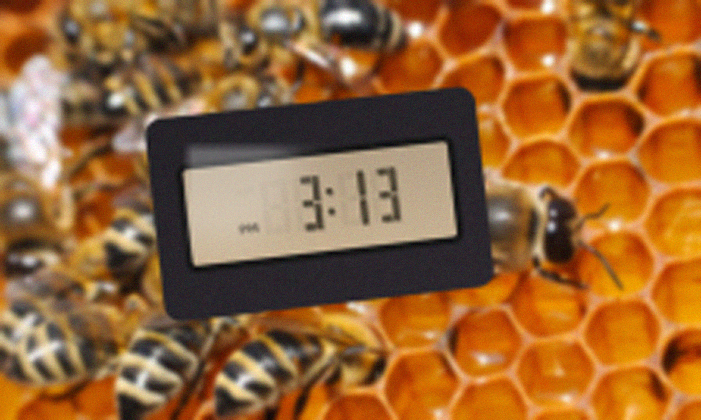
3:13
